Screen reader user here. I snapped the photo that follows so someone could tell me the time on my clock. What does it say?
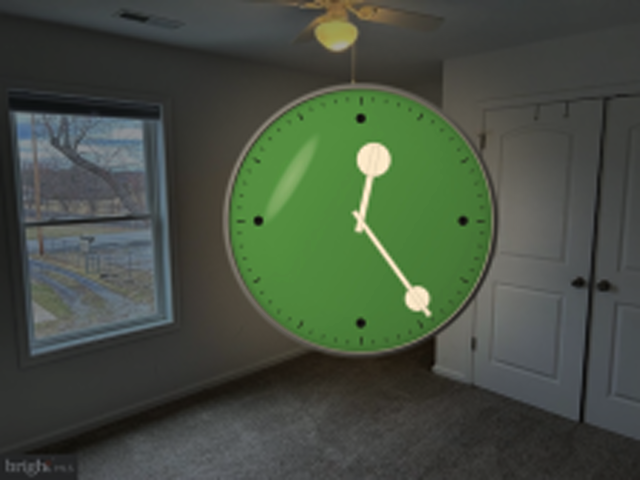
12:24
